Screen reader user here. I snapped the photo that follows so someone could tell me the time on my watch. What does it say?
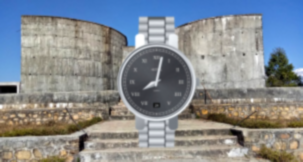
8:02
